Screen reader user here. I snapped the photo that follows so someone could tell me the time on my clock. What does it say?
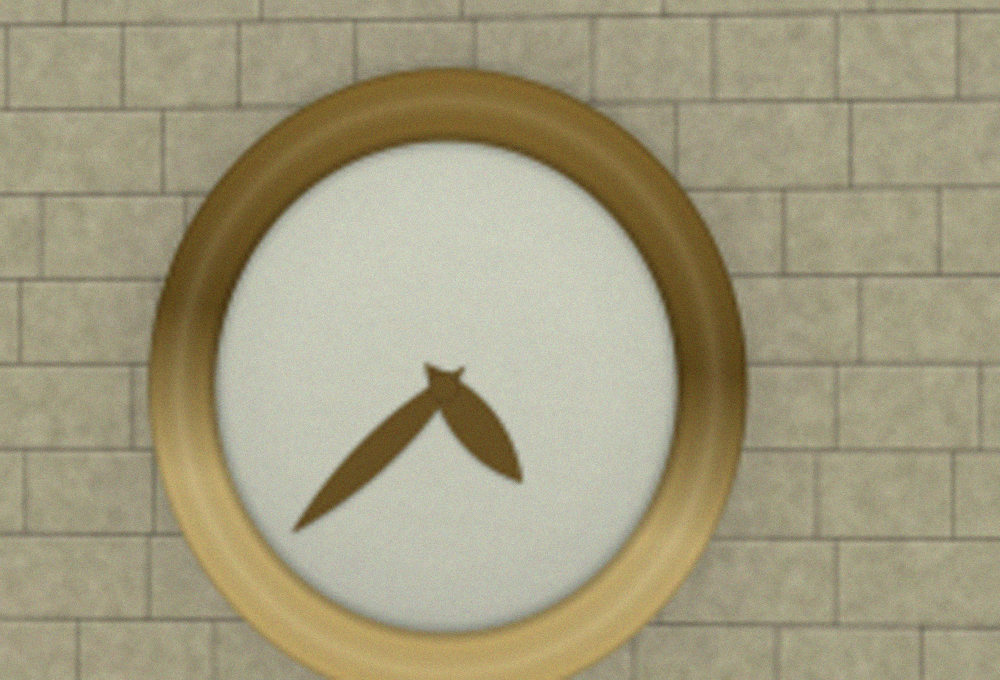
4:38
